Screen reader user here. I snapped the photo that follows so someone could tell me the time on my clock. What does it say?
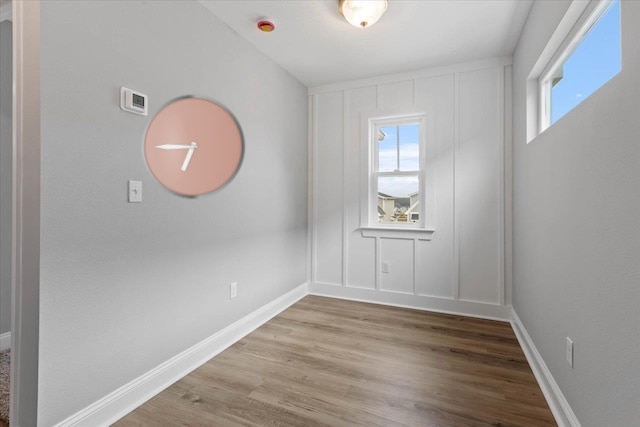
6:45
